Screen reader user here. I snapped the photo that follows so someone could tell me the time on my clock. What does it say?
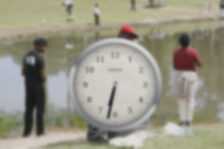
6:32
